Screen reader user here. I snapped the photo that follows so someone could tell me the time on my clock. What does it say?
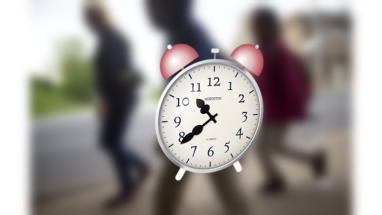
10:39
